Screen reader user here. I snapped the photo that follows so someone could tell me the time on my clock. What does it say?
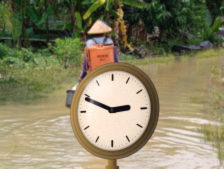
2:49
